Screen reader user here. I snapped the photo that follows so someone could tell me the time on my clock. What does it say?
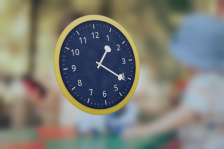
1:21
